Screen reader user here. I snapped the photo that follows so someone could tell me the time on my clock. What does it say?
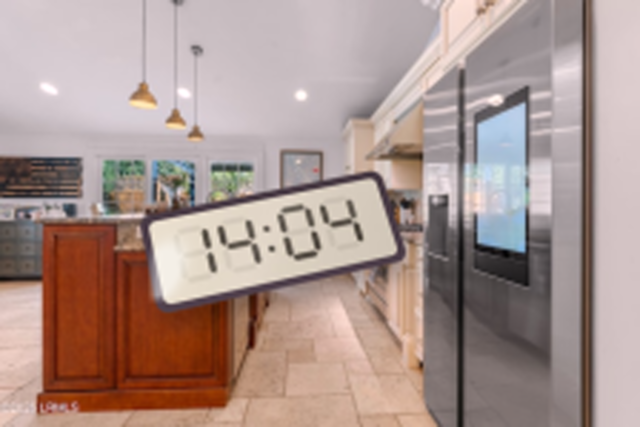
14:04
